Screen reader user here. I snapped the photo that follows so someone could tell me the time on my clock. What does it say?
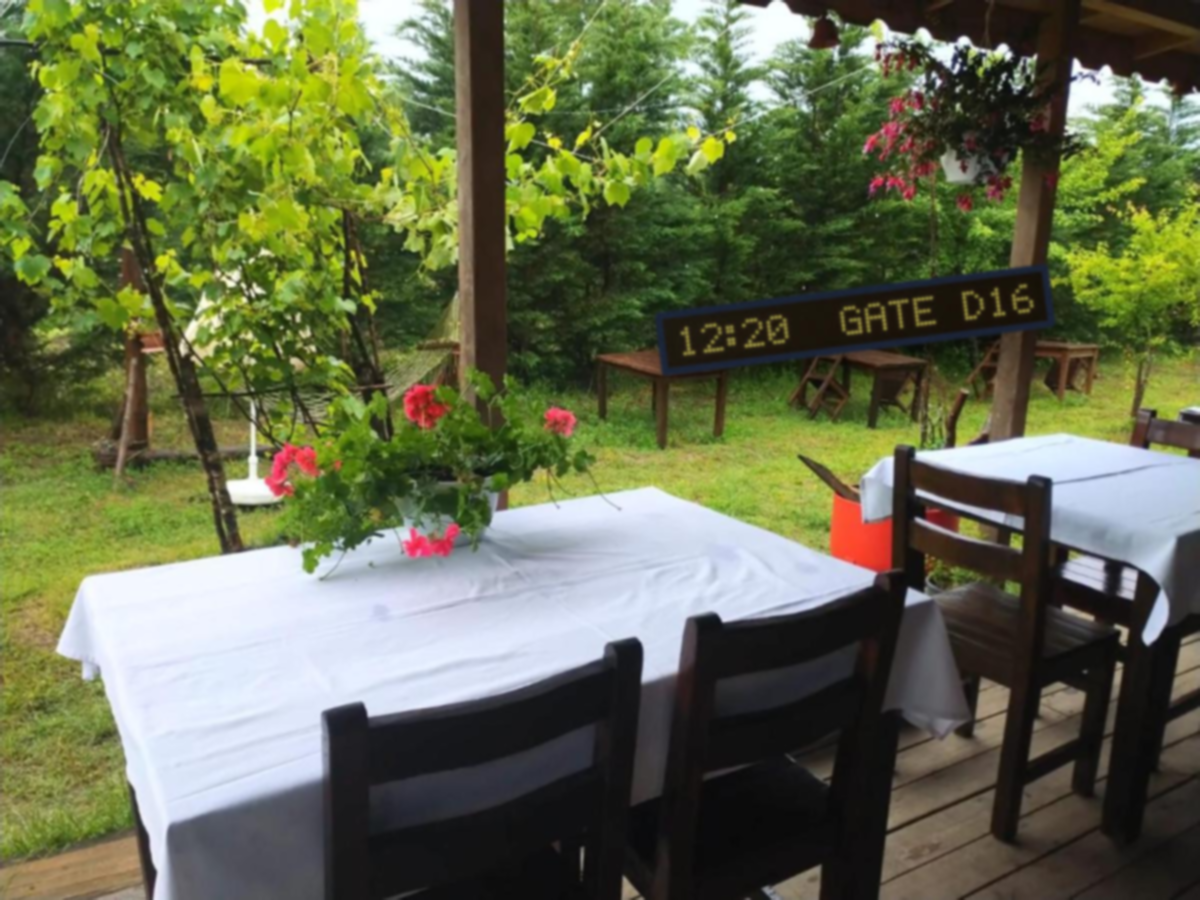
12:20
